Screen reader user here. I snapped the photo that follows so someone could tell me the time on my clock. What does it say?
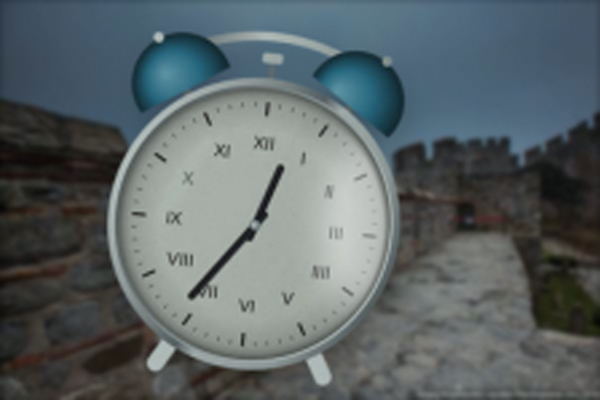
12:36
